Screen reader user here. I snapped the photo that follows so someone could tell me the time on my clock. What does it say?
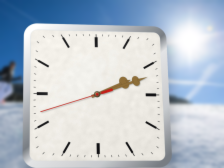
2:11:42
